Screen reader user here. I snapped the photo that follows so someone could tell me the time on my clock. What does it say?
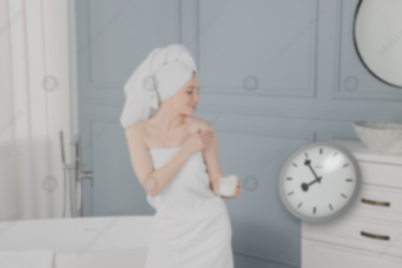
7:54
